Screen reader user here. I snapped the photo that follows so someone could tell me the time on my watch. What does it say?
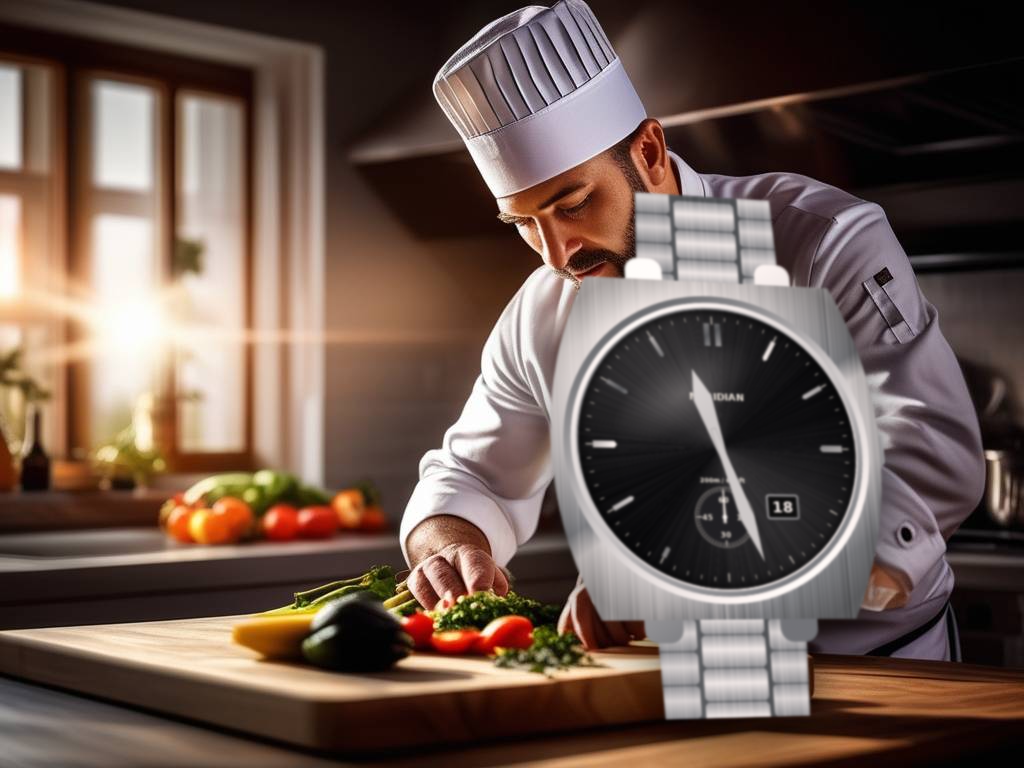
11:27
